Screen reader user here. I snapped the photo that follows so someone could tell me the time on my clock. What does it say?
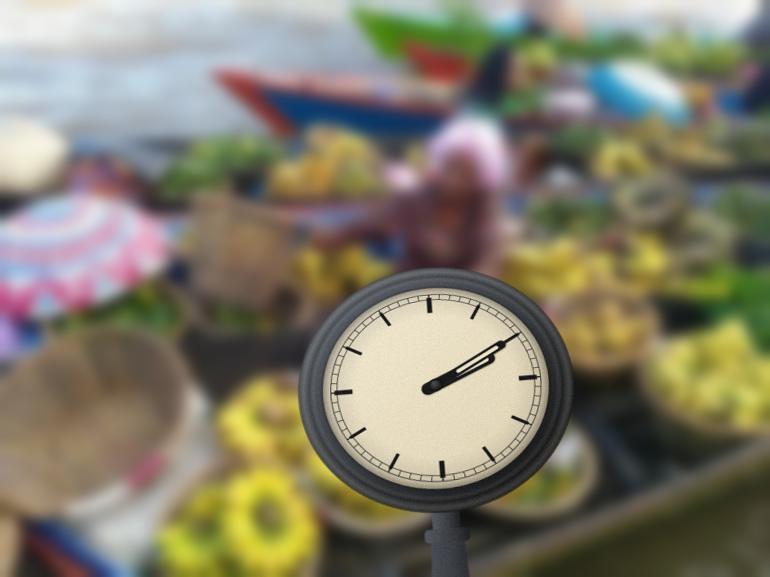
2:10
